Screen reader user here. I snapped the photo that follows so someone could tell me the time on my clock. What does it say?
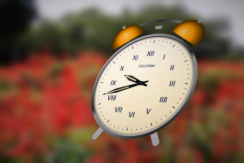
9:42
